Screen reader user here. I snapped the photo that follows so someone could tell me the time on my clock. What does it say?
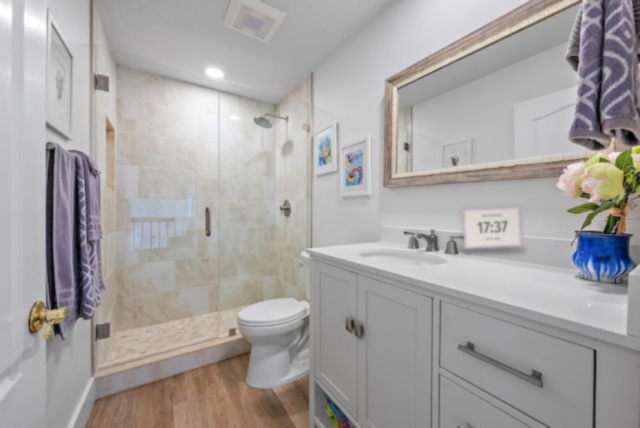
17:37
